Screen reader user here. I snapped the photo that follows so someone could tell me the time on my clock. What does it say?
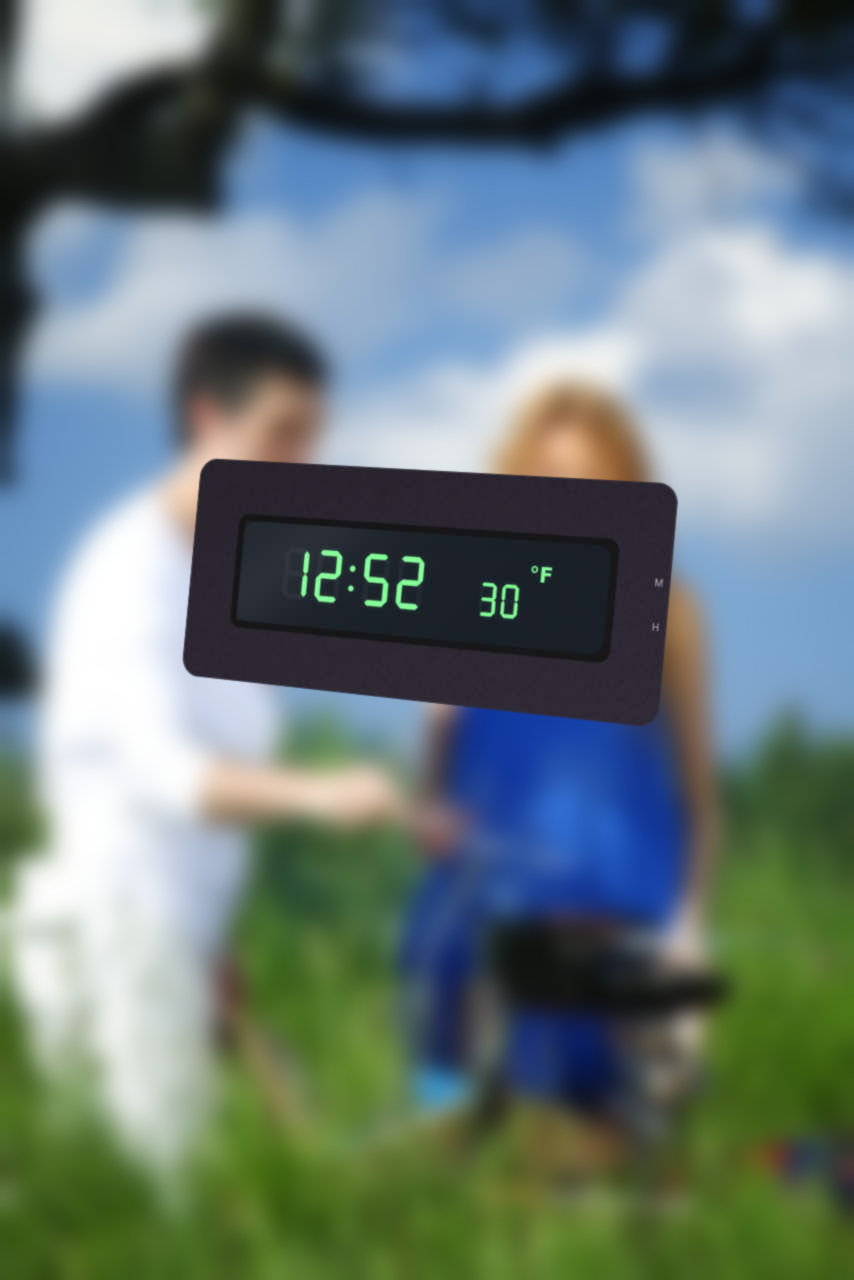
12:52
